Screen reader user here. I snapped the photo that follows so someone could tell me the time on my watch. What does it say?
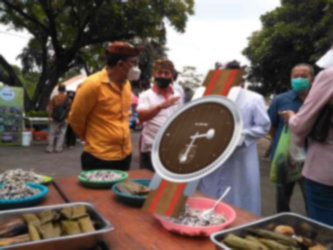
2:31
